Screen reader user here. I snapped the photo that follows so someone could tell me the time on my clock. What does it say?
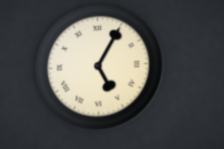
5:05
